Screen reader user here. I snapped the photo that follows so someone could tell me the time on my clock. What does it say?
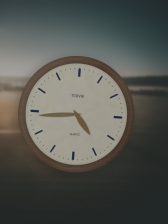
4:44
